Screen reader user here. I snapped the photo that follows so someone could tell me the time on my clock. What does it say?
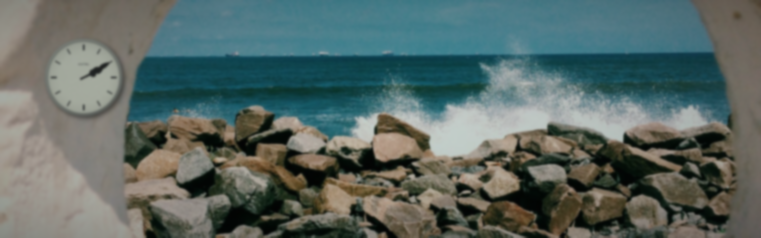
2:10
